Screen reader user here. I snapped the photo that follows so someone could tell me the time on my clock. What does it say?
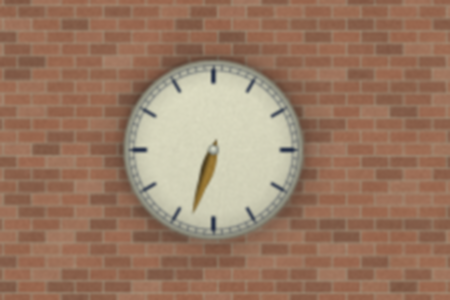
6:33
